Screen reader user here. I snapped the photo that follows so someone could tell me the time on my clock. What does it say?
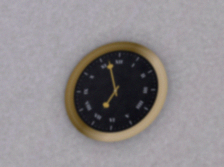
6:57
